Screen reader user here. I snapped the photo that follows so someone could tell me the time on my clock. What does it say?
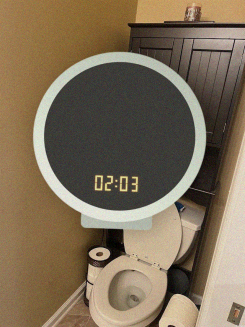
2:03
